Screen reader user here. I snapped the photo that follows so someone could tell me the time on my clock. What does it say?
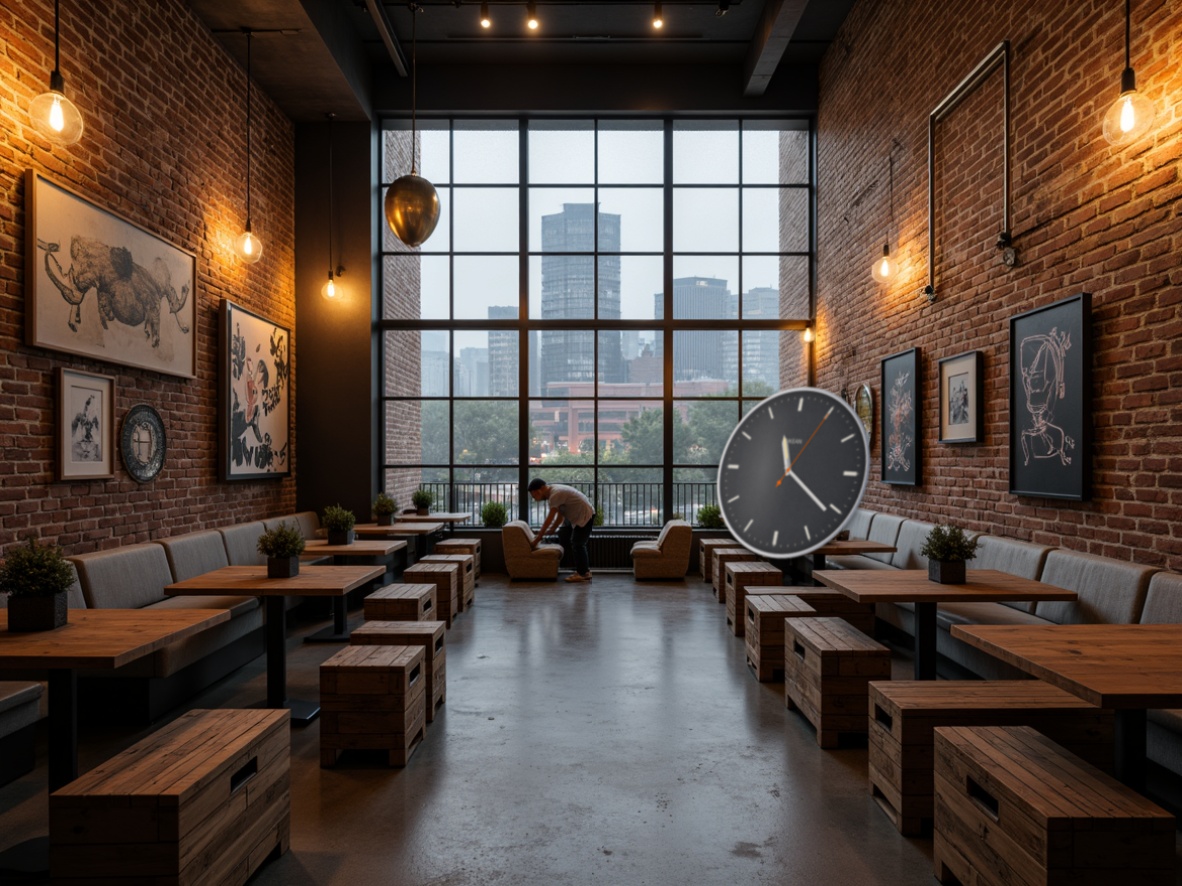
11:21:05
